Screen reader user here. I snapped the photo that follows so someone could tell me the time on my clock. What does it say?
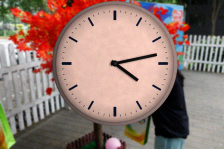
4:13
